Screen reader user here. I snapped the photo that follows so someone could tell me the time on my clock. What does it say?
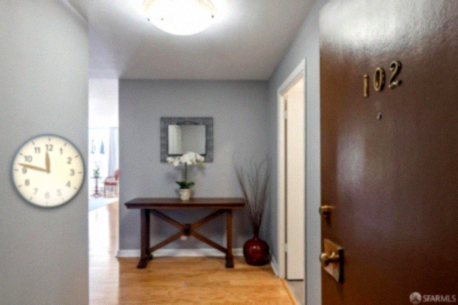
11:47
